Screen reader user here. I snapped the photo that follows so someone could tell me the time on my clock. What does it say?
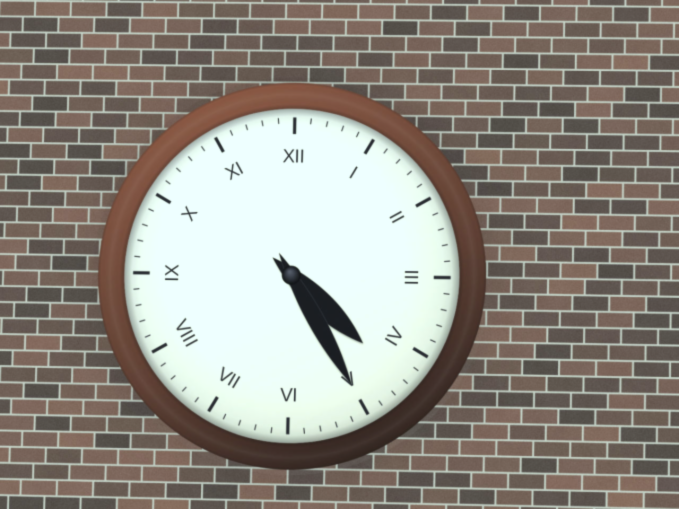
4:25
